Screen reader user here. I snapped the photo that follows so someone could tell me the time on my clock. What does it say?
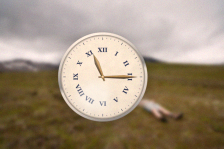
11:15
